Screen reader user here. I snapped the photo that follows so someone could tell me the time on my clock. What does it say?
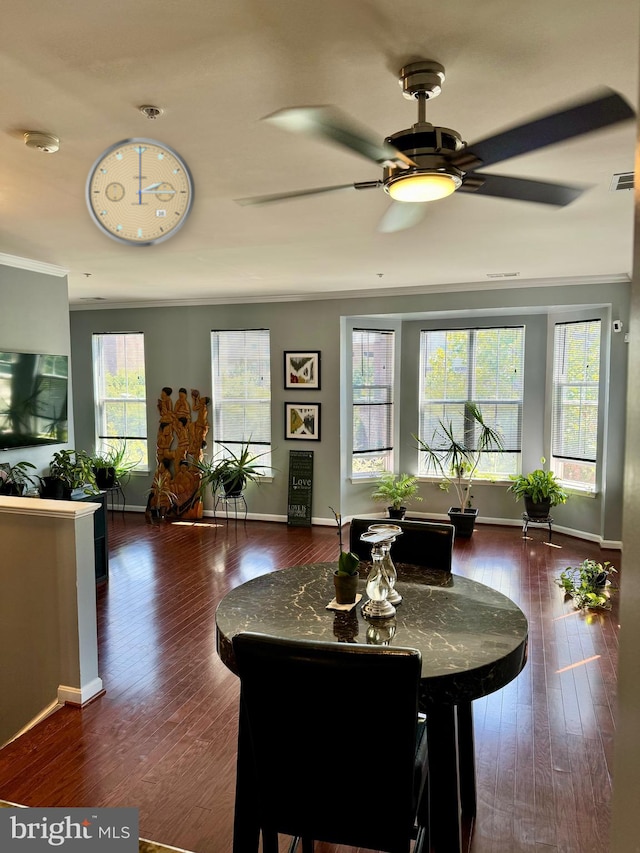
2:15
